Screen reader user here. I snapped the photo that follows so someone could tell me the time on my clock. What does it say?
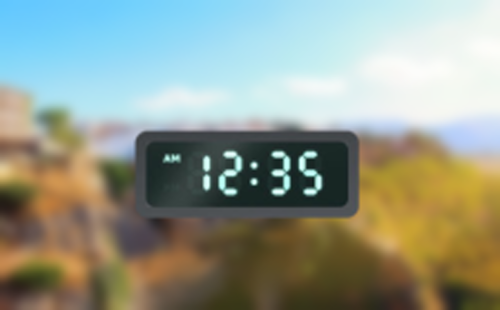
12:35
